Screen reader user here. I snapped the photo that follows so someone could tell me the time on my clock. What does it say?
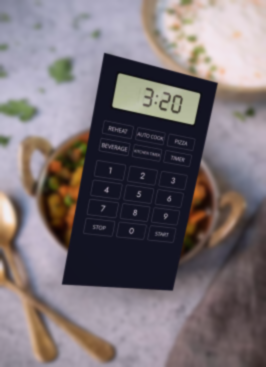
3:20
